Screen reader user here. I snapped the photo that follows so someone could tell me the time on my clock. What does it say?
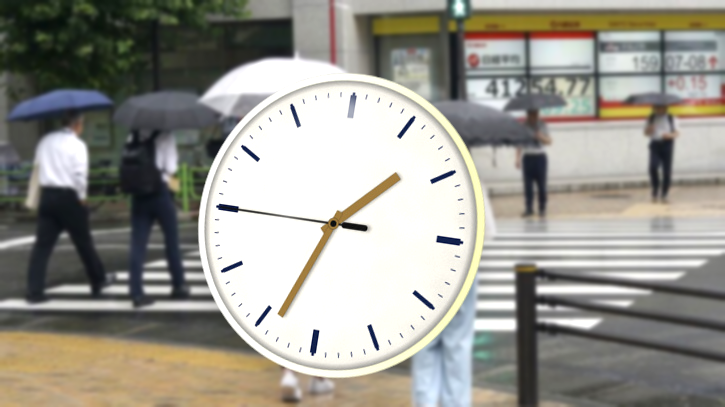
1:33:45
